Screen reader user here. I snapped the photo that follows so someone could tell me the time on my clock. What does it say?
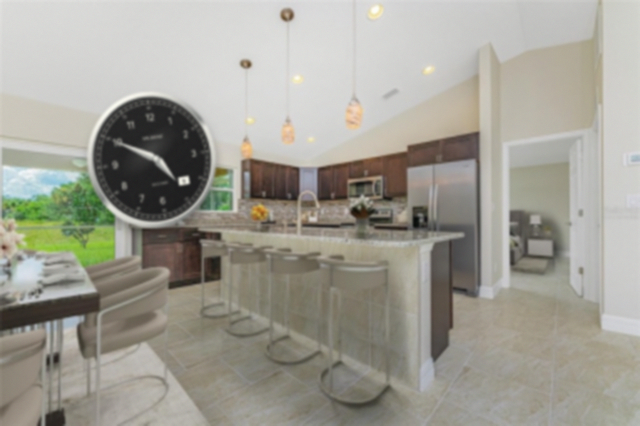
4:50
